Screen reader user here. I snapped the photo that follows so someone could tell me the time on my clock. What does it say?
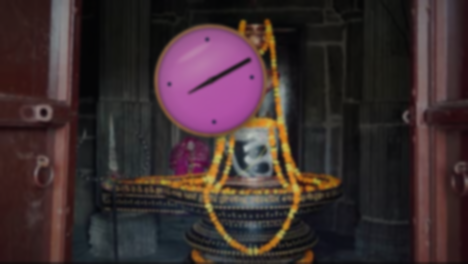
8:11
